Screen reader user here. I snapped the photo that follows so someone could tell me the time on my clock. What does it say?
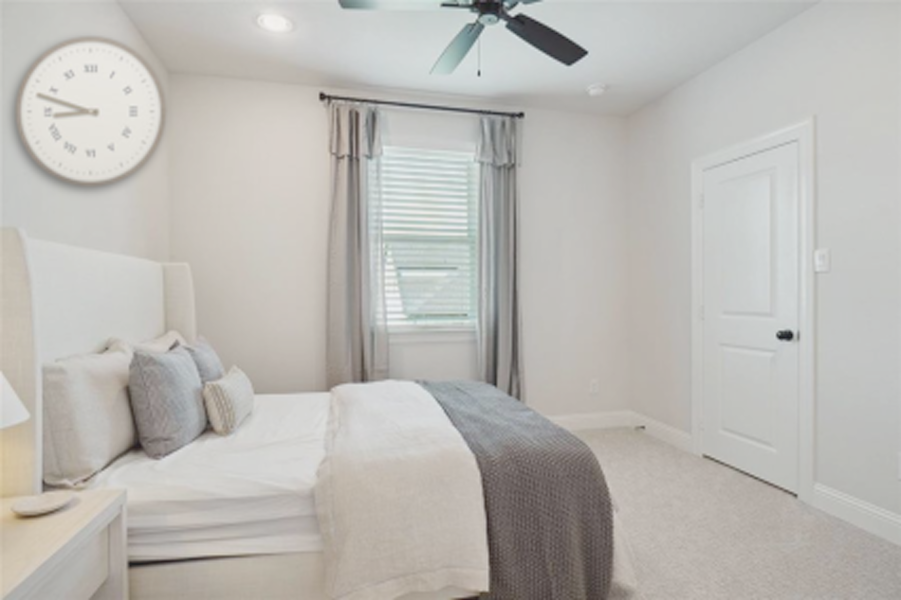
8:48
